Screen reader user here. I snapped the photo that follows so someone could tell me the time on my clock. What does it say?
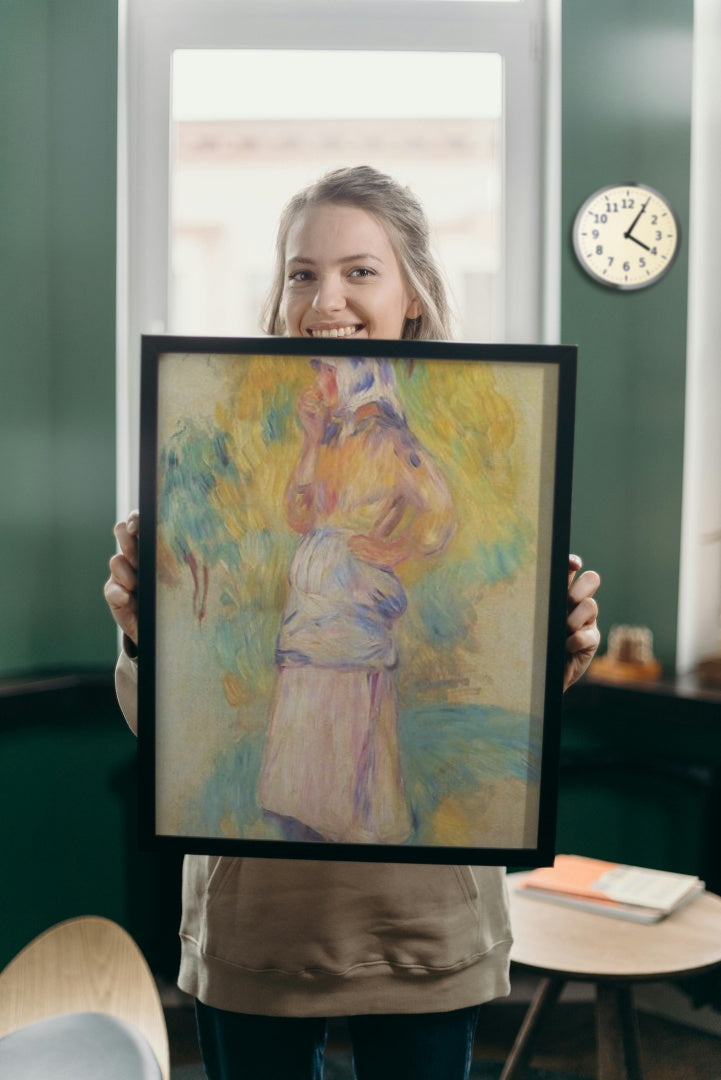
4:05
